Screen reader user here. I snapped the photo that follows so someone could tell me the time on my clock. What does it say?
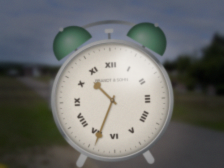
10:34
